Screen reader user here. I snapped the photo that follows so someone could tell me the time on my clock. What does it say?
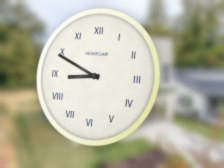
8:49
